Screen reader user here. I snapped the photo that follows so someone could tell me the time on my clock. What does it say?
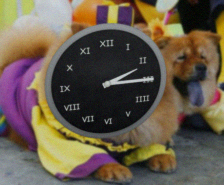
2:15
